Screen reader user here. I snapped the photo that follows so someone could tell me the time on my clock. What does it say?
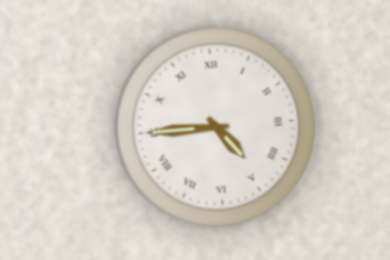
4:45
